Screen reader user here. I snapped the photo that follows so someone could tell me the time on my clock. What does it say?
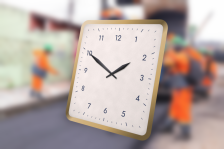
1:50
